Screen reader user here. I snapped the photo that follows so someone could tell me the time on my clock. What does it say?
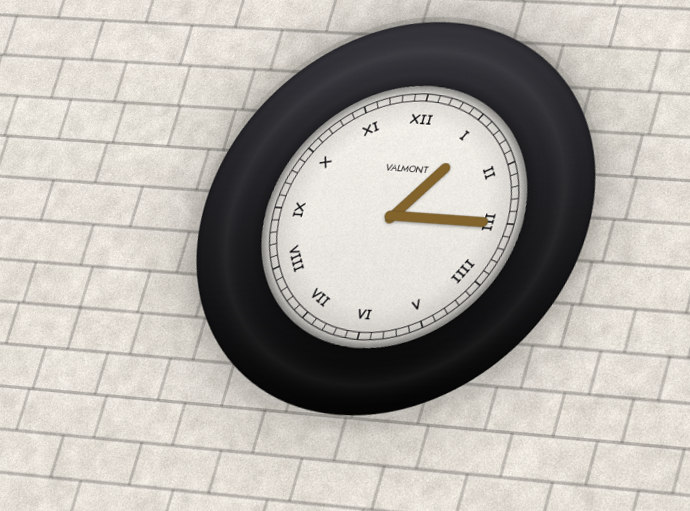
1:15
